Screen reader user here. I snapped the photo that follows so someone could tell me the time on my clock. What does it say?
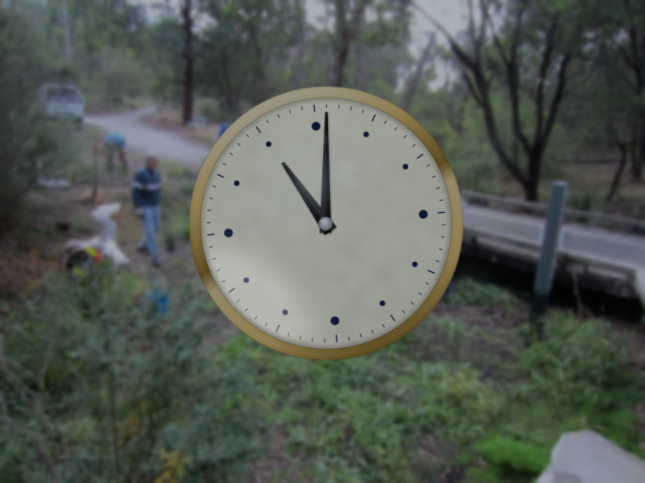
11:01
